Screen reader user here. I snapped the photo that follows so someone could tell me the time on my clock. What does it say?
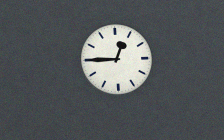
12:45
